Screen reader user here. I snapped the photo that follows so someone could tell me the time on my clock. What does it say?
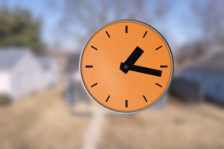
1:17
